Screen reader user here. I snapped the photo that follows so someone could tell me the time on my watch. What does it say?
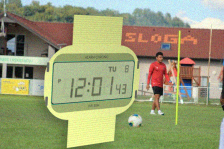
12:01:43
